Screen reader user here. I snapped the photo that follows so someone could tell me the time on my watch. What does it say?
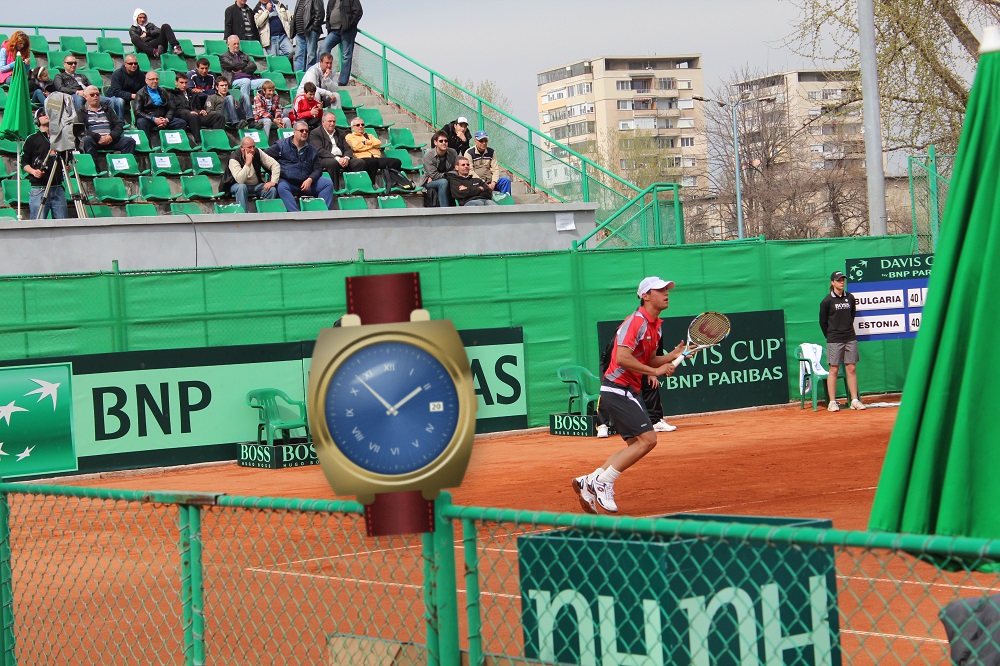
1:53
